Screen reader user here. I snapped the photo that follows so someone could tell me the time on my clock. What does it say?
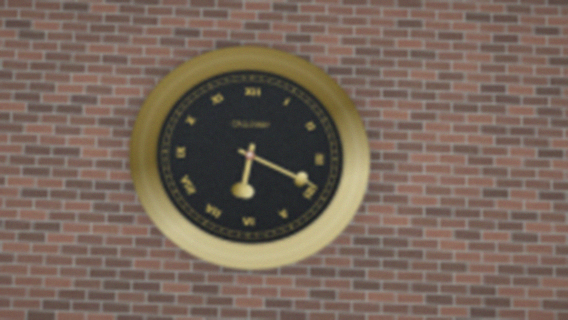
6:19
